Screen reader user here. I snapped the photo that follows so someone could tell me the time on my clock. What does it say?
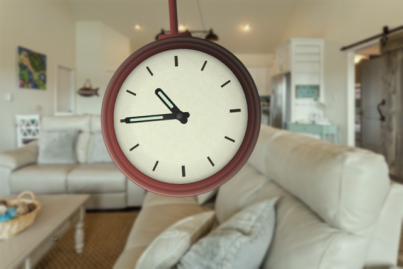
10:45
